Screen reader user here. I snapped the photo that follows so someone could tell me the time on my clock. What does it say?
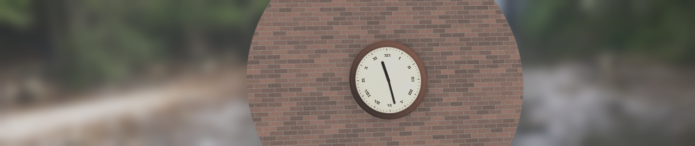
11:28
